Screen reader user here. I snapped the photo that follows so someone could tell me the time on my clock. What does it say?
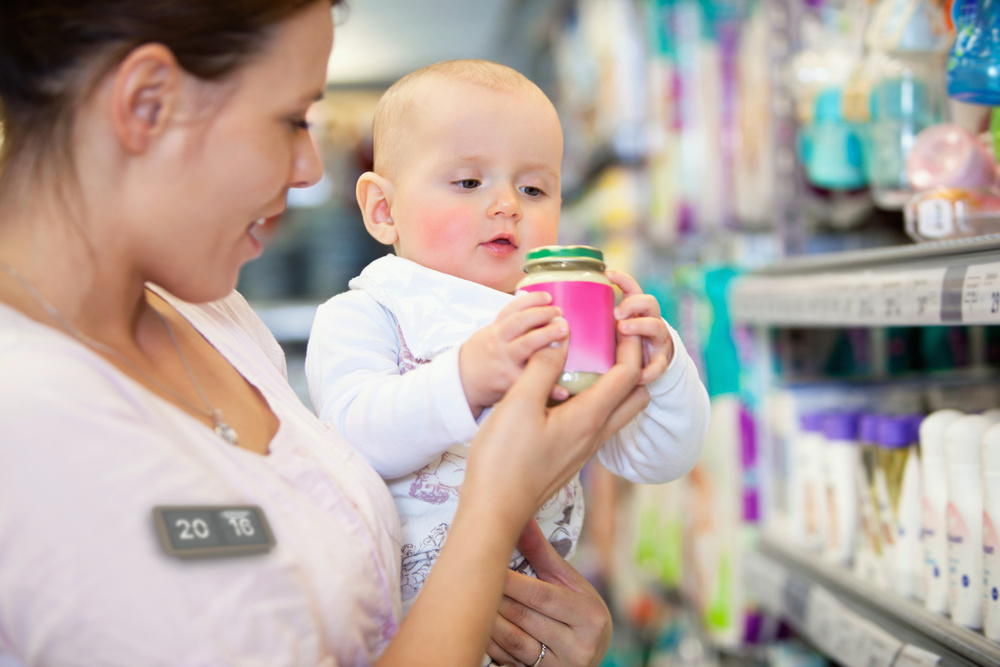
20:16
